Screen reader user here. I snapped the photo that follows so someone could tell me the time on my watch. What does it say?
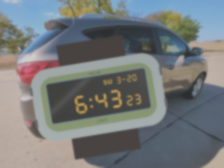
6:43
